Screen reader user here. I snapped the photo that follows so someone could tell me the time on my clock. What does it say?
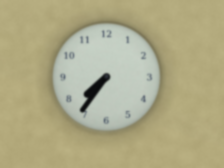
7:36
